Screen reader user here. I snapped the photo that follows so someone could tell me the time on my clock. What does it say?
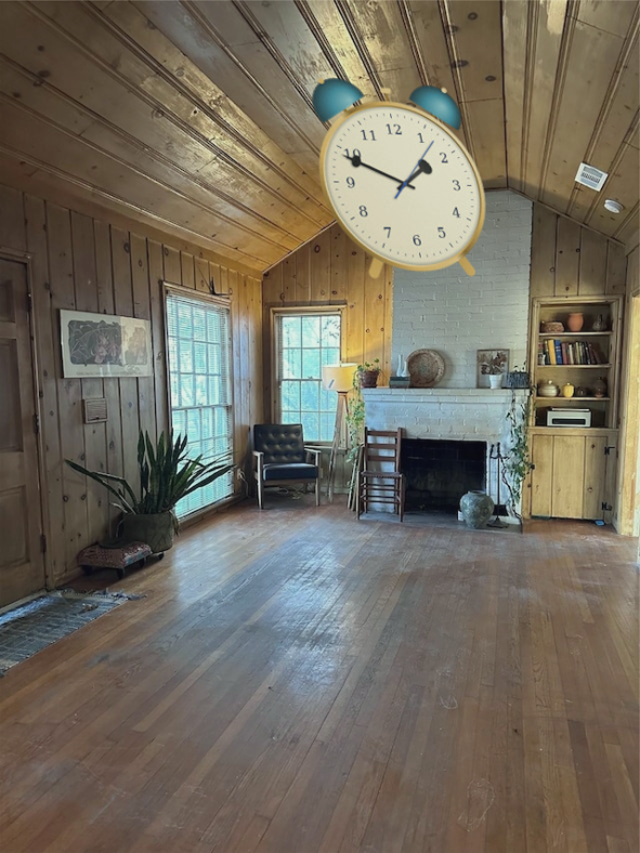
1:49:07
